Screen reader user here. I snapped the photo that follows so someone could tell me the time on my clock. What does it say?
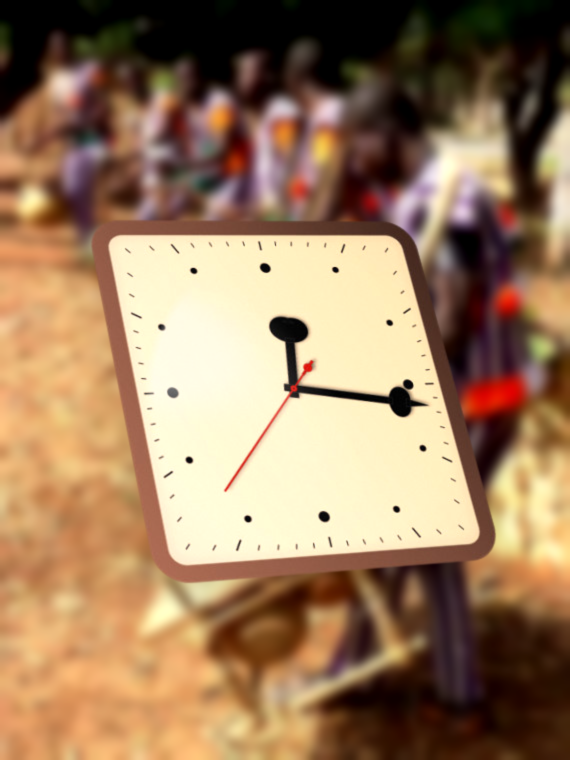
12:16:37
